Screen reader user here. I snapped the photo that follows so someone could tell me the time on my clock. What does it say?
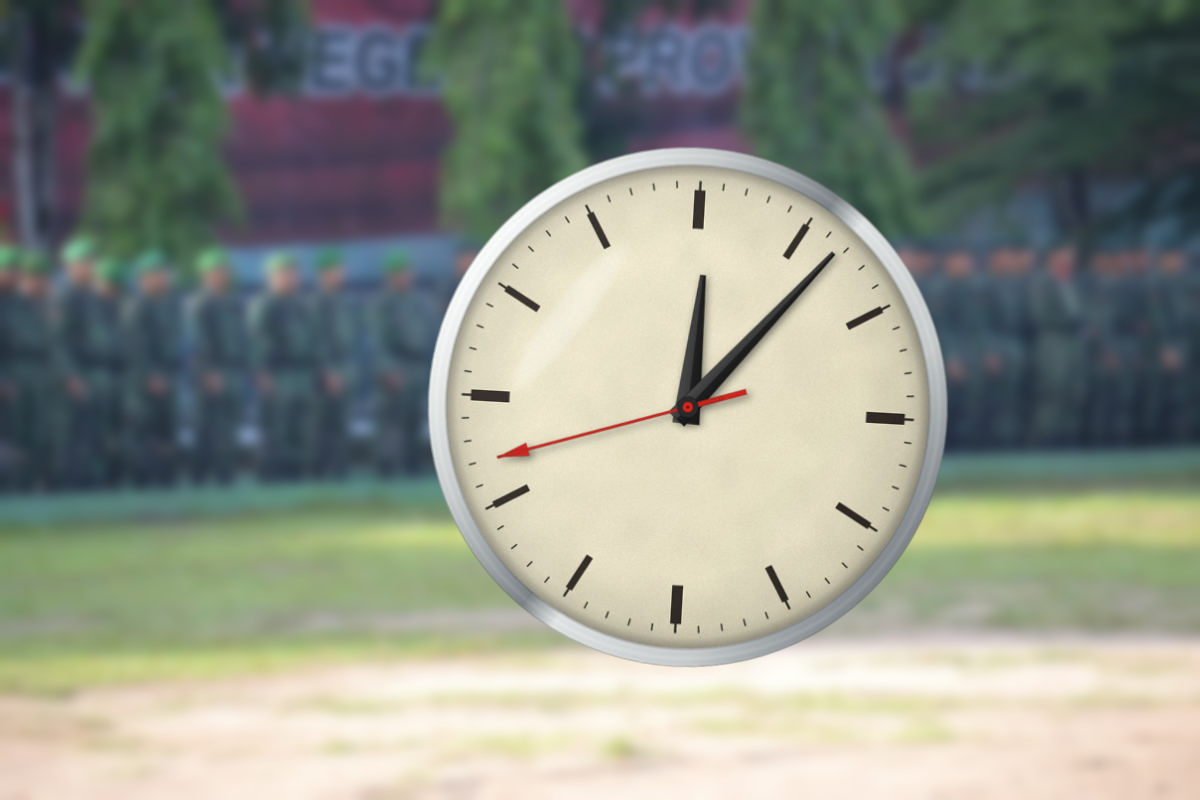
12:06:42
